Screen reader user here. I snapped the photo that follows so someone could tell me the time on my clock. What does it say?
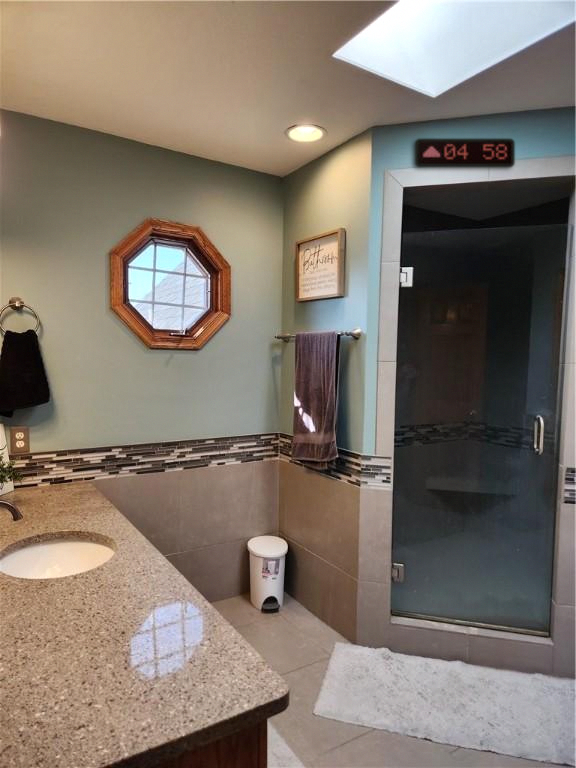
4:58
